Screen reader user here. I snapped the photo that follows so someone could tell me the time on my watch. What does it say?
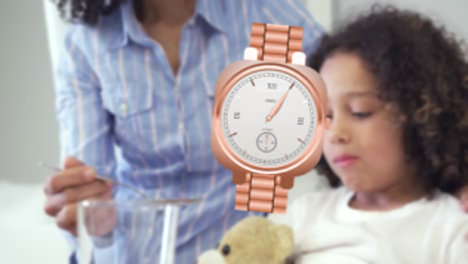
1:05
